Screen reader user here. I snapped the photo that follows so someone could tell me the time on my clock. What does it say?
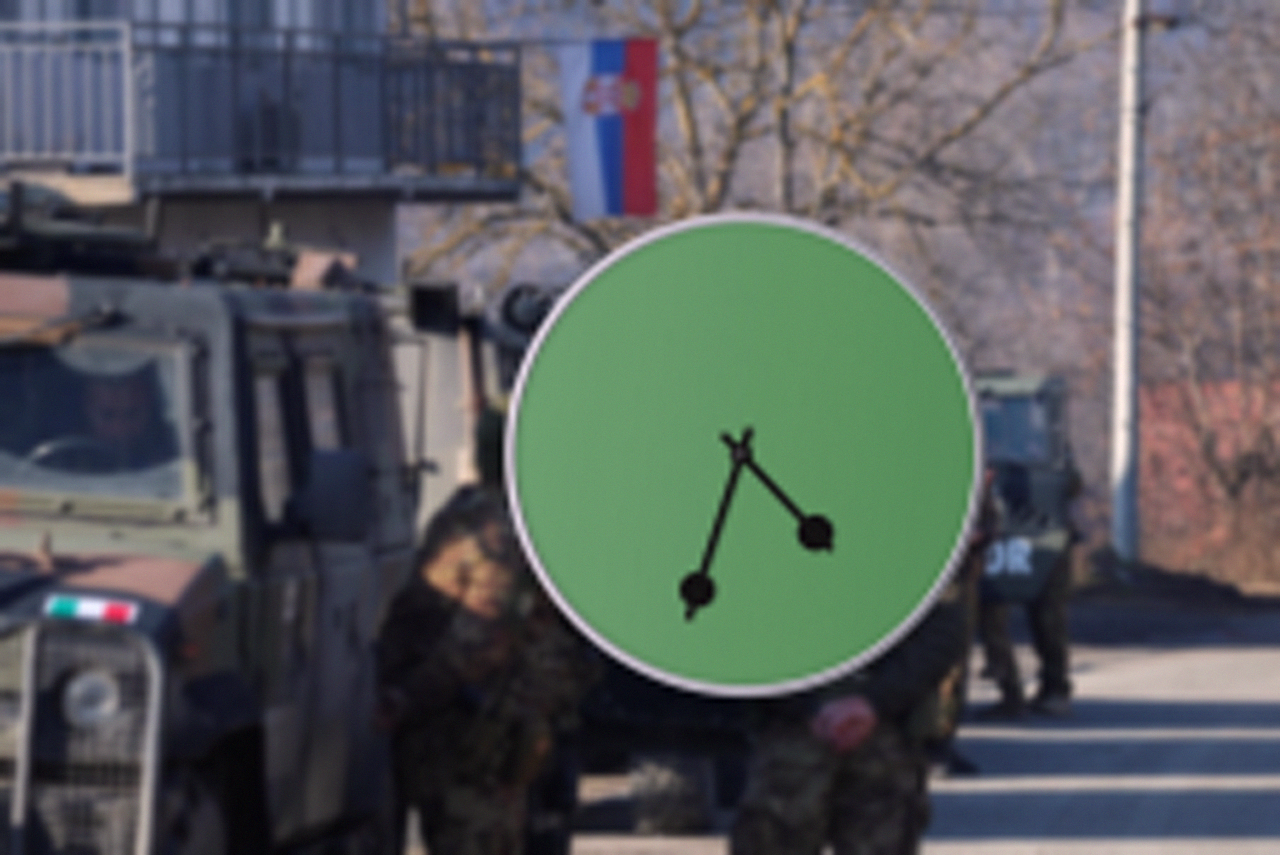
4:33
